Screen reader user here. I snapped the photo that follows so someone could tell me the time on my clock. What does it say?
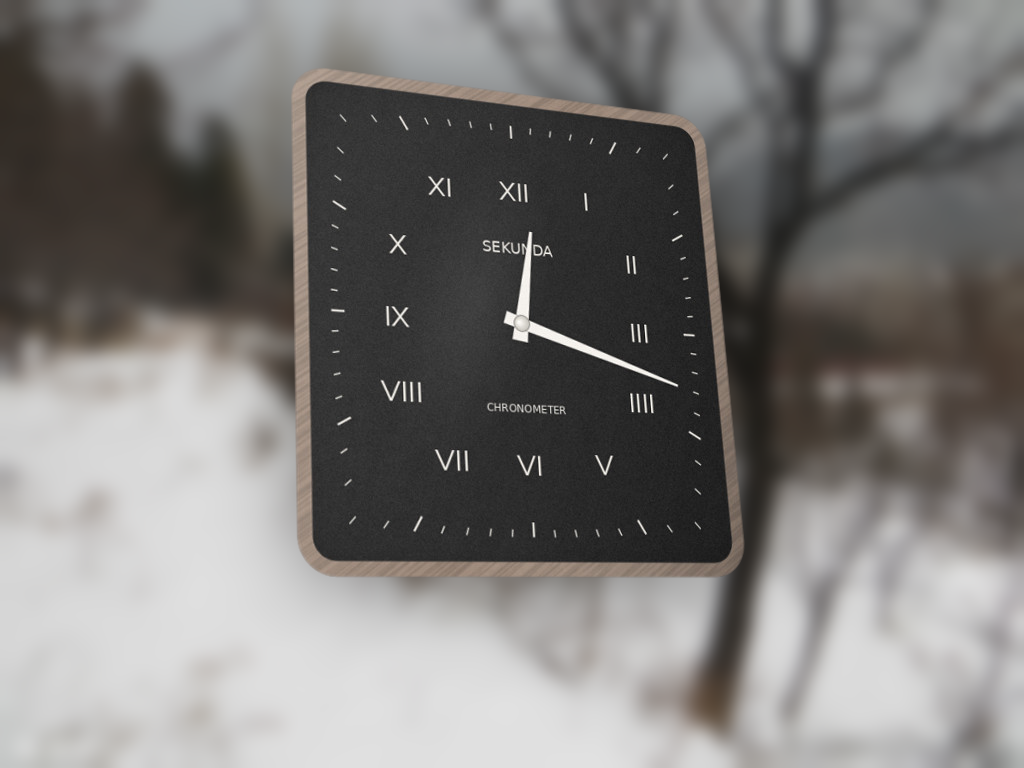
12:18
